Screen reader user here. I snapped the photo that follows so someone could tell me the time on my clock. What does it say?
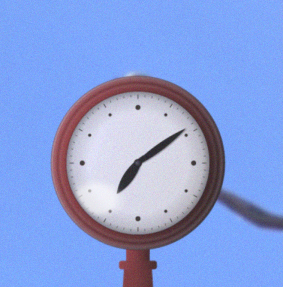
7:09
